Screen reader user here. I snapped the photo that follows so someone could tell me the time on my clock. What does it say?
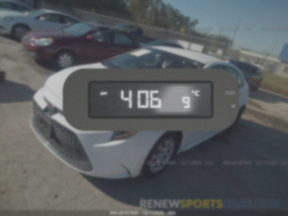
4:06
